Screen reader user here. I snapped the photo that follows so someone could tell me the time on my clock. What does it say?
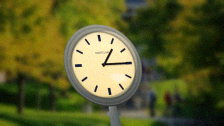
1:15
